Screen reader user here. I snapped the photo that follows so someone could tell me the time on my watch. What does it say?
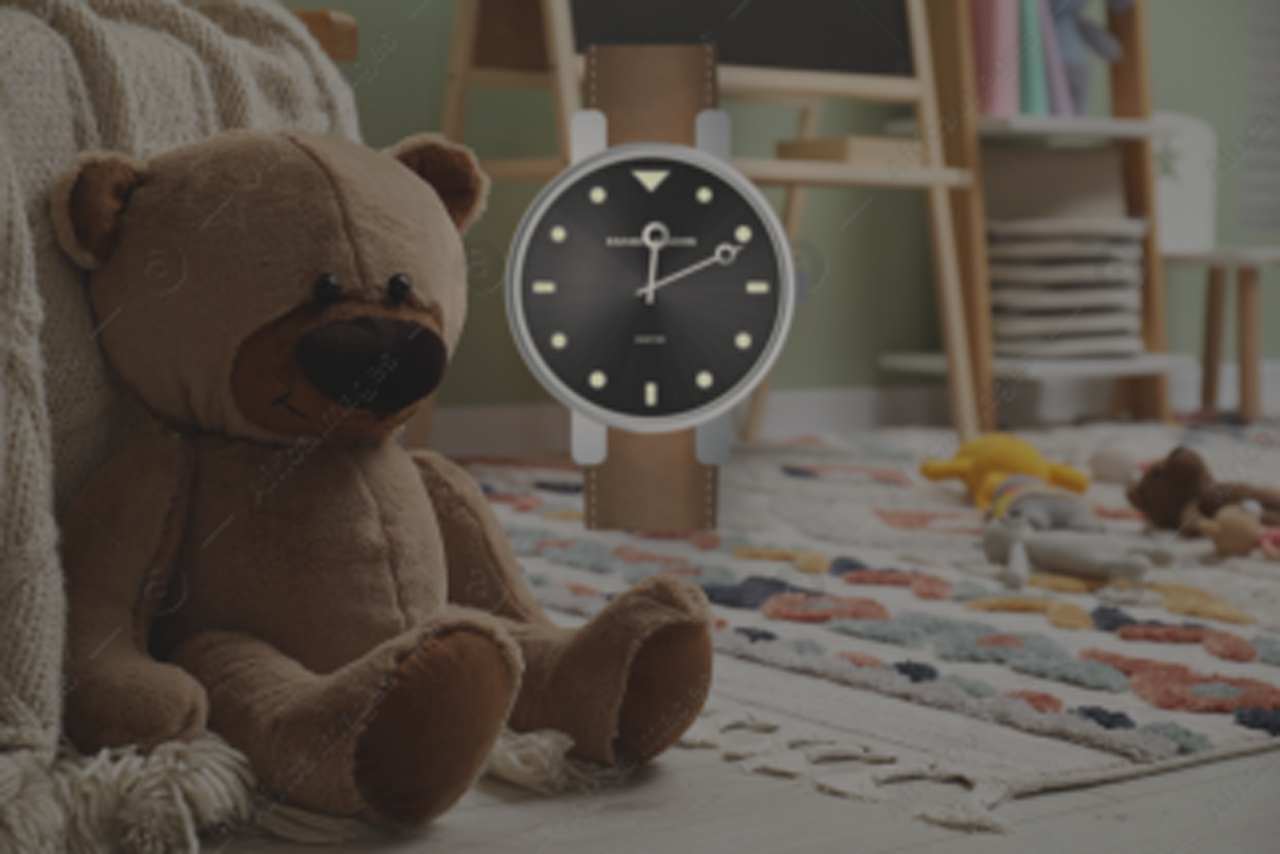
12:11
